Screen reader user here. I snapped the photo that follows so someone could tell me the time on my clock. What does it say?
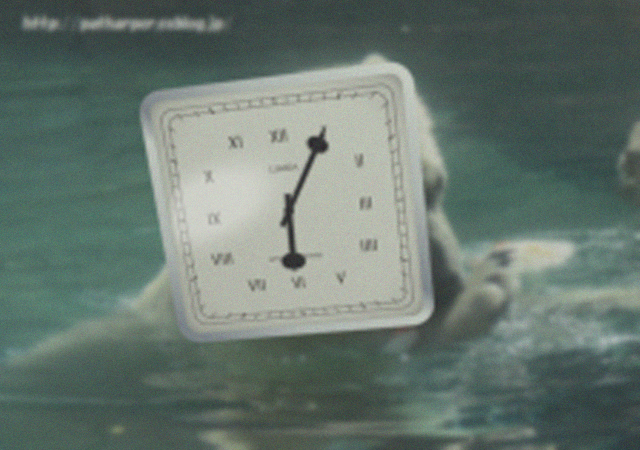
6:05
